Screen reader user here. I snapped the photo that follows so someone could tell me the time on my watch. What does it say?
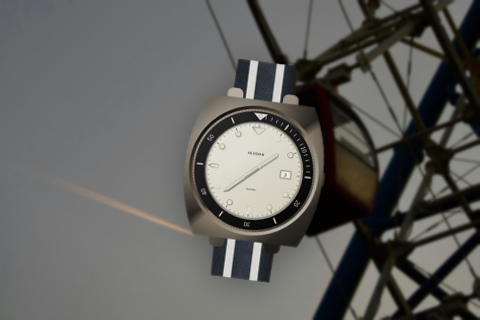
1:38
